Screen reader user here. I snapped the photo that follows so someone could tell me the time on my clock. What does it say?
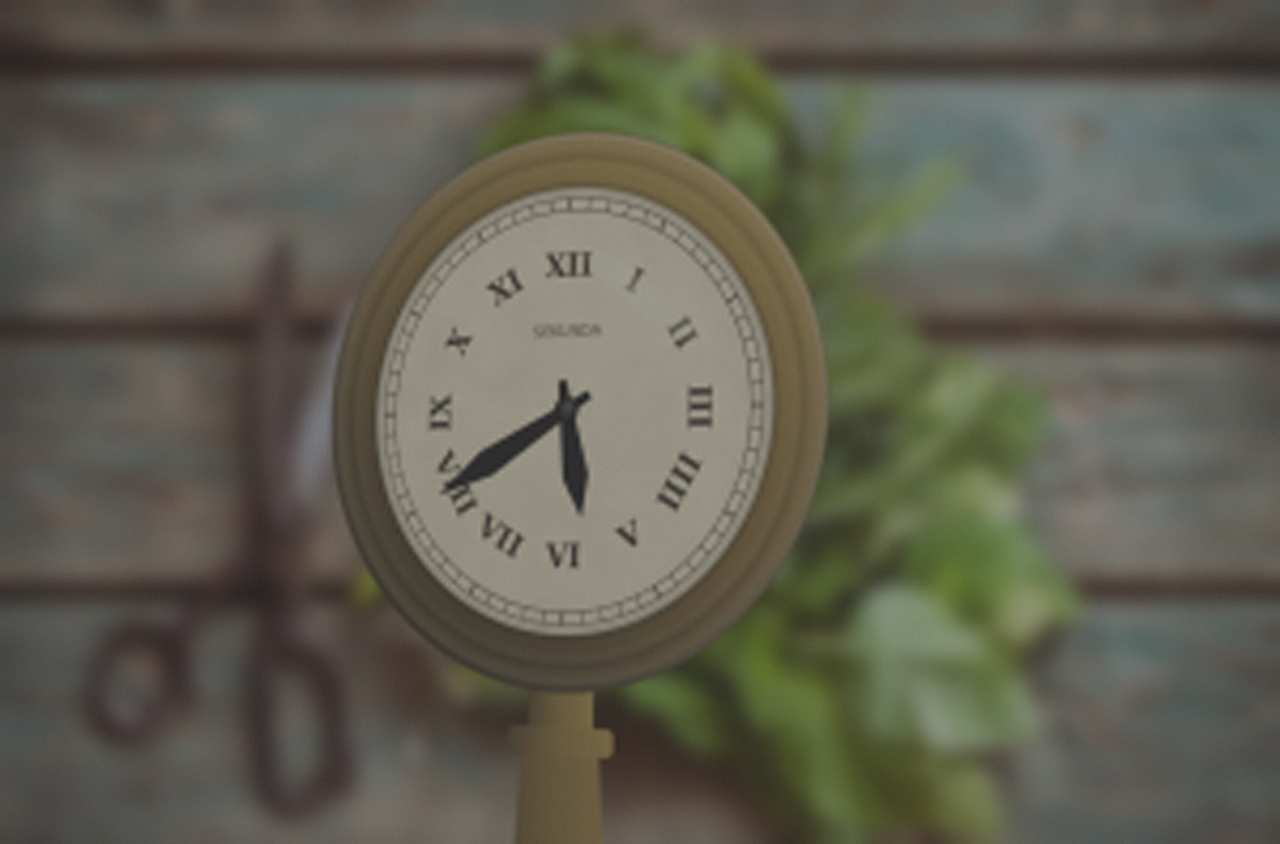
5:40
